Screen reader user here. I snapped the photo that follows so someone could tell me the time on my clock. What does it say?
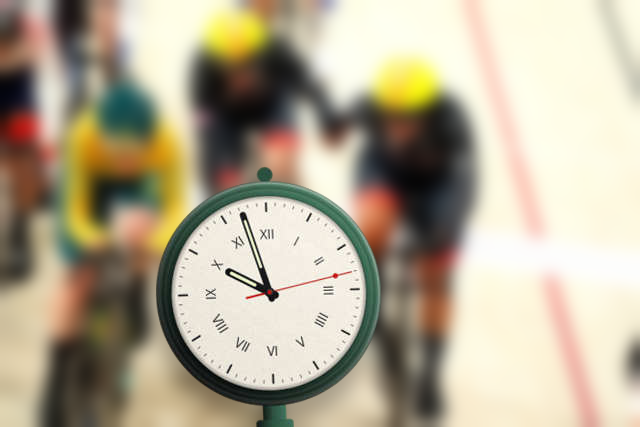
9:57:13
